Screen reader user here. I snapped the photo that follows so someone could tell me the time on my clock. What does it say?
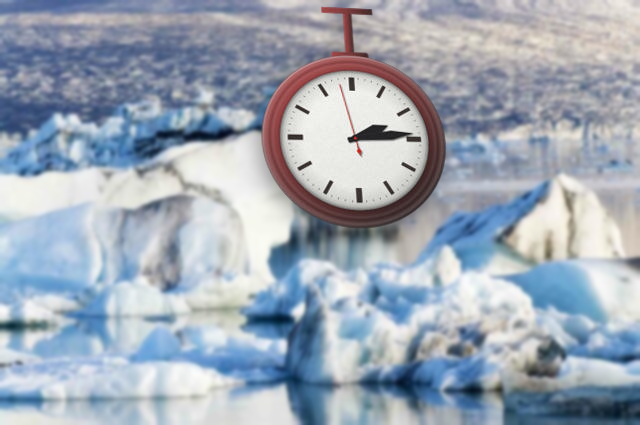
2:13:58
